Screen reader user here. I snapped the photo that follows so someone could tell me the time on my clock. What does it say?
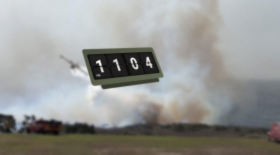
11:04
